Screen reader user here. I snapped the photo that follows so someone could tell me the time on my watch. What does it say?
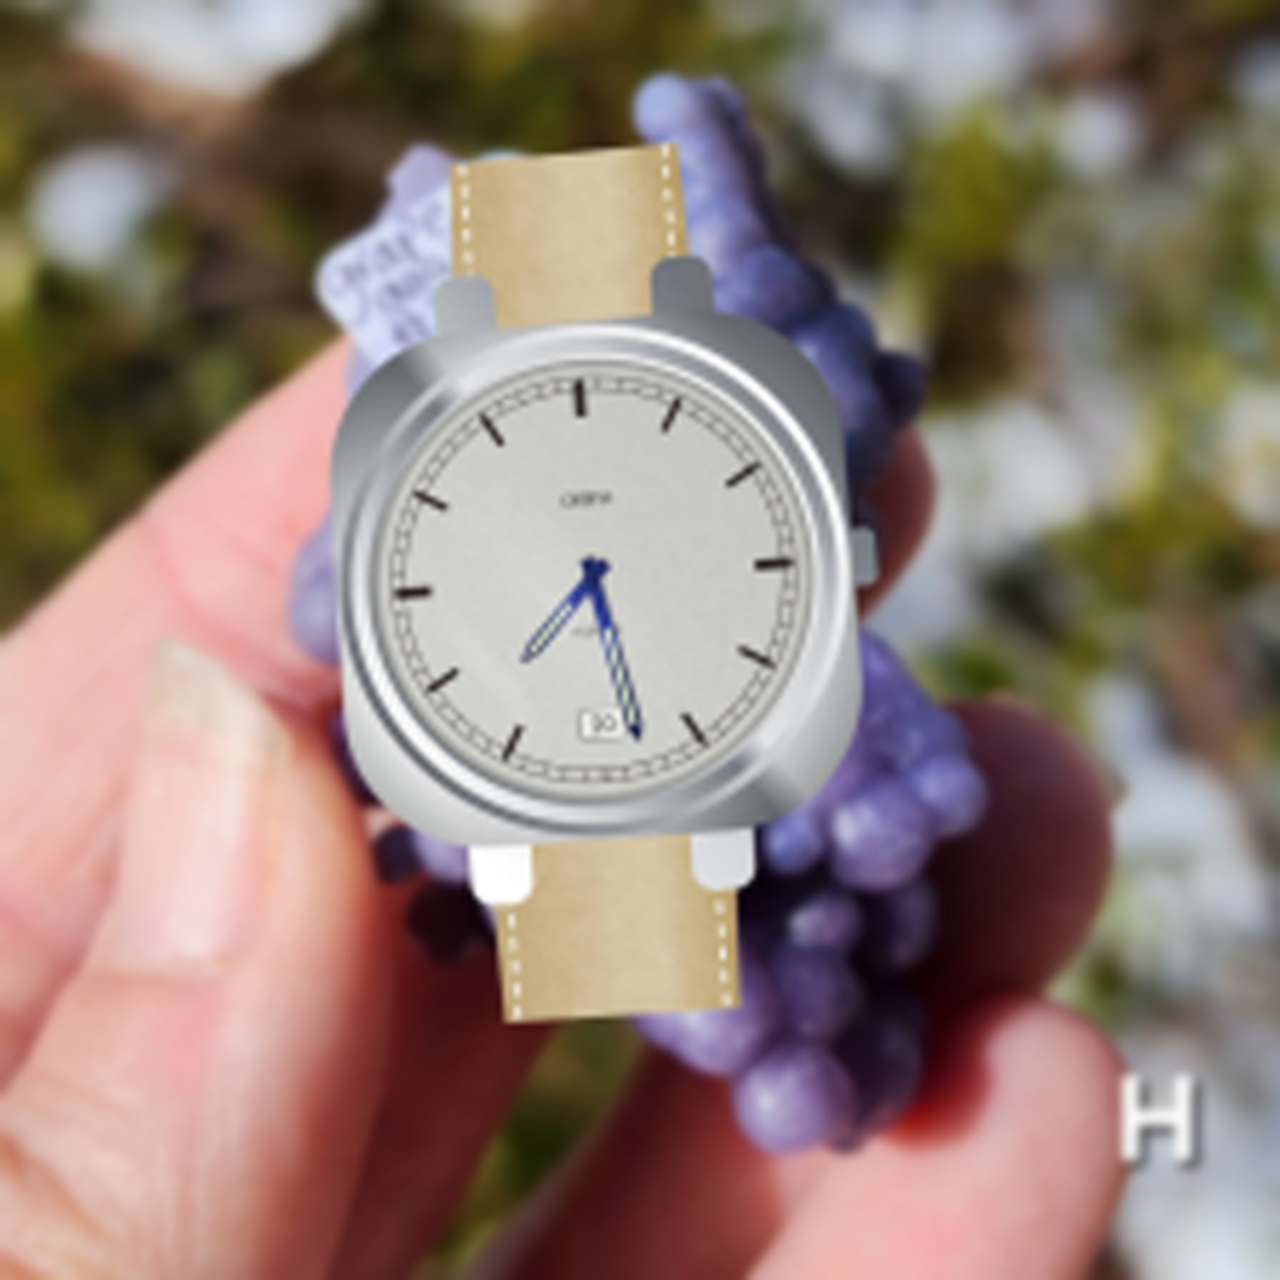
7:28
